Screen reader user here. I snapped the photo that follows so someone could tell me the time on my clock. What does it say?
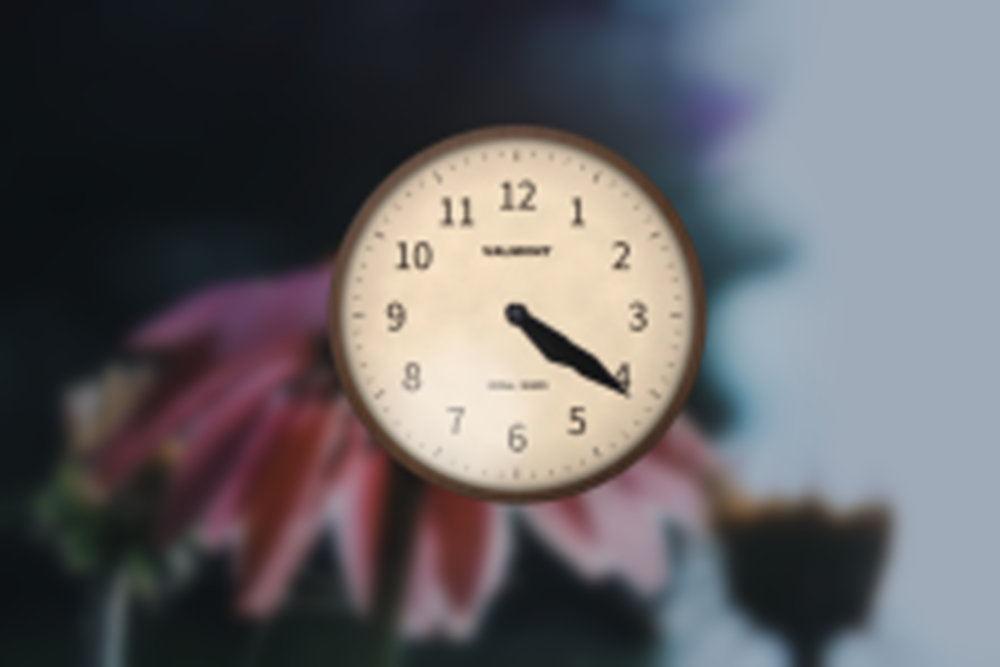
4:21
